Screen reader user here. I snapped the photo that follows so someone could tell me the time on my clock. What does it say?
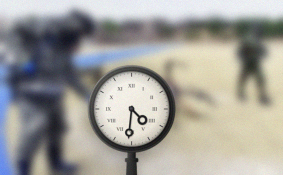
4:31
